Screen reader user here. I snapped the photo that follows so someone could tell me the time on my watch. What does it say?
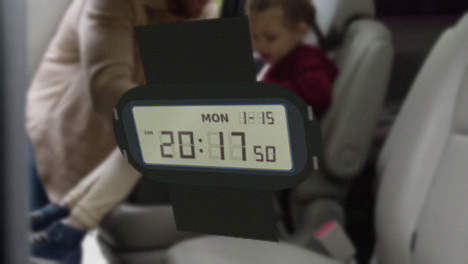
20:17:50
